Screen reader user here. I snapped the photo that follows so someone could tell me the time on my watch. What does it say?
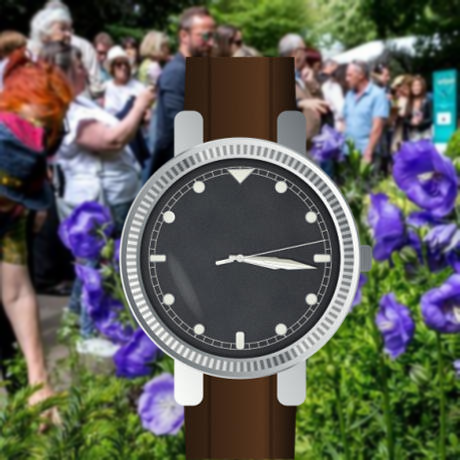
3:16:13
